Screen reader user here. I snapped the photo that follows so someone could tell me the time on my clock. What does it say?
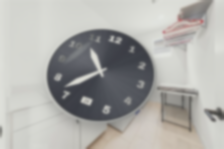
10:37
